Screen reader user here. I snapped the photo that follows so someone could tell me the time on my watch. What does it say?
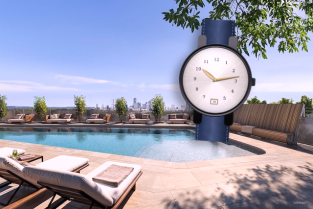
10:13
